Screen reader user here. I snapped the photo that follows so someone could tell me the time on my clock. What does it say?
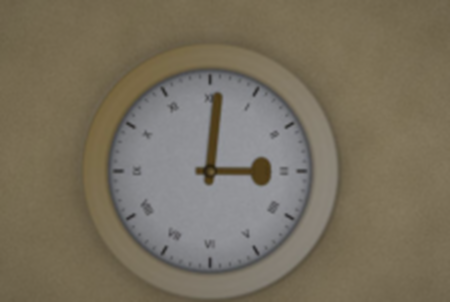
3:01
